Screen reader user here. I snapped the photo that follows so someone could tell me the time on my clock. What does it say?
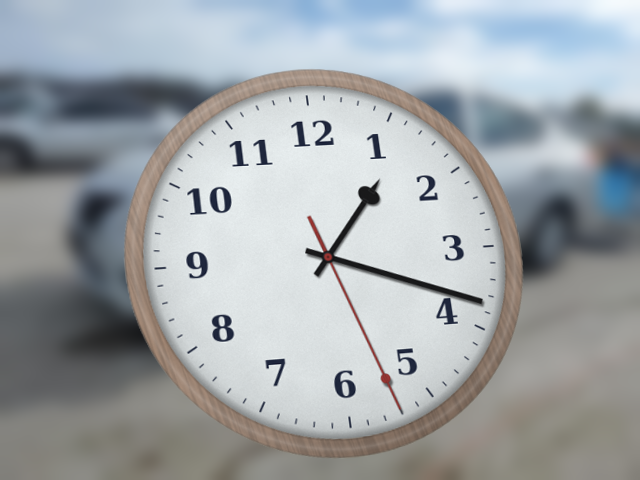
1:18:27
